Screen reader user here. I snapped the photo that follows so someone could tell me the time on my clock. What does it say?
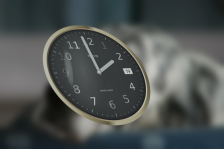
1:59
